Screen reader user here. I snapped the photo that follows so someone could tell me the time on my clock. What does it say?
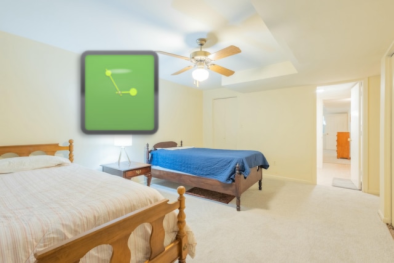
2:55
